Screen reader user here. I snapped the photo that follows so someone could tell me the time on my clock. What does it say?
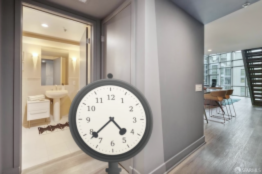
4:38
